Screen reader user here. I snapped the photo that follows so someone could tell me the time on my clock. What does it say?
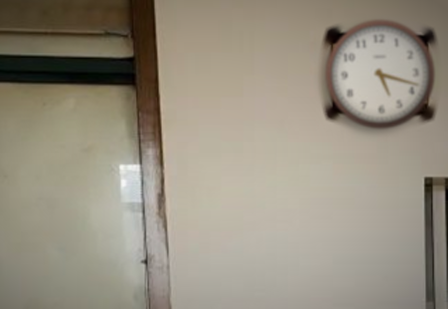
5:18
